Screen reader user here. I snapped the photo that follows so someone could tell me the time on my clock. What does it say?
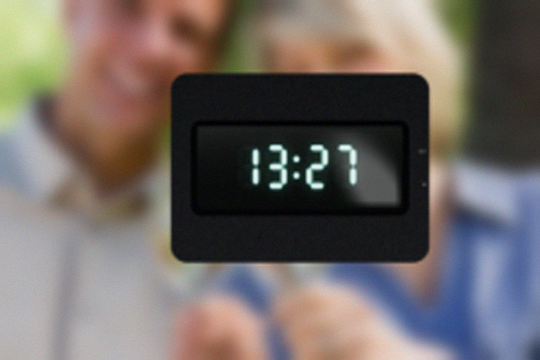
13:27
